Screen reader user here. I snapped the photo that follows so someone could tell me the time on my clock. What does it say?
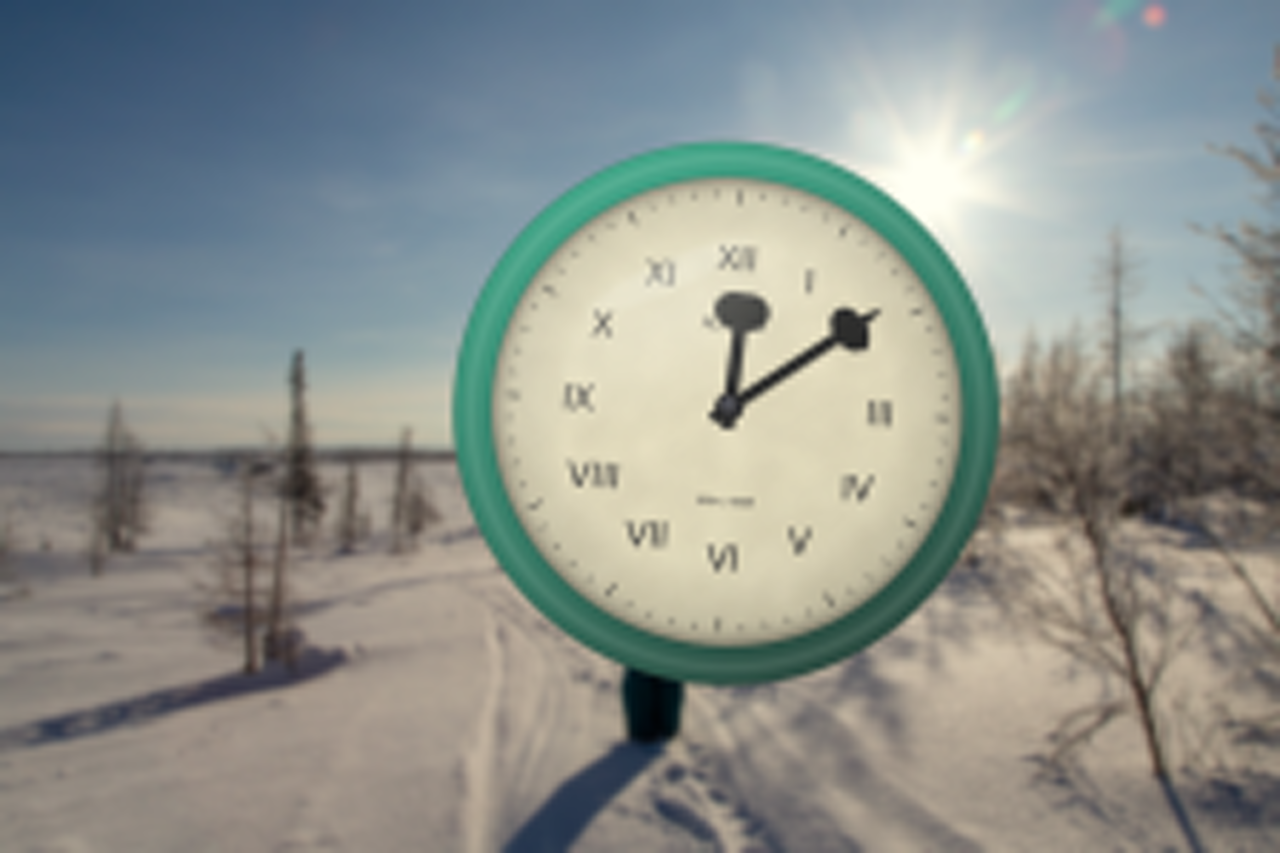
12:09
